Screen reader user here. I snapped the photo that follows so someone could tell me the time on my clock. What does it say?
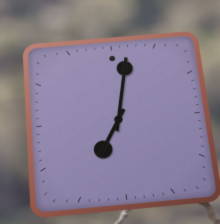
7:02
